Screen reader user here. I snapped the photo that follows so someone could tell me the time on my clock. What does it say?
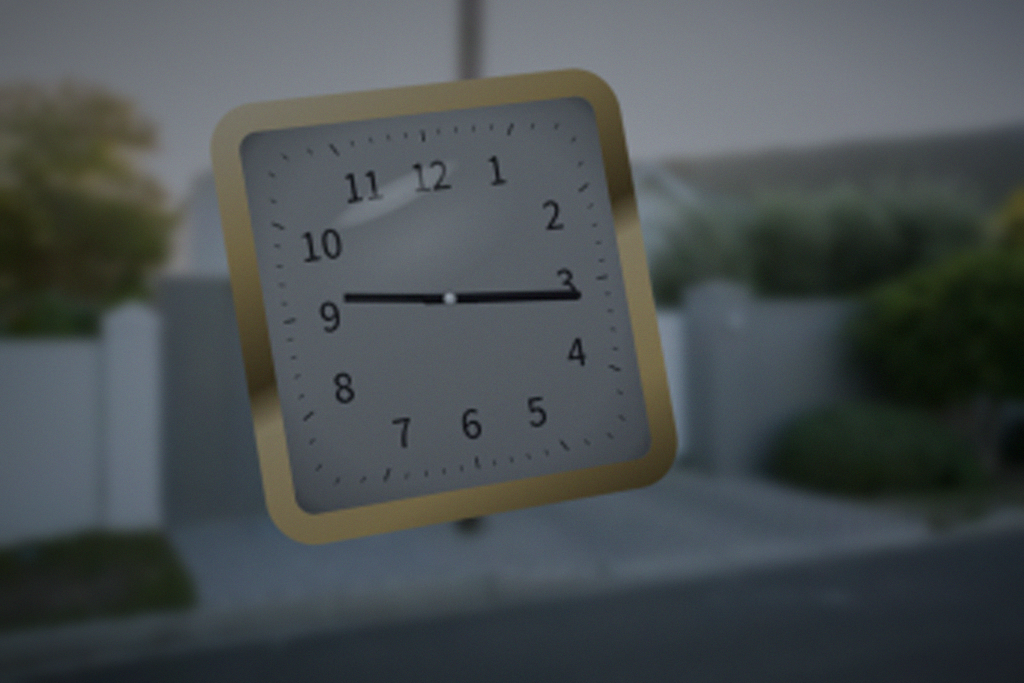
9:16
